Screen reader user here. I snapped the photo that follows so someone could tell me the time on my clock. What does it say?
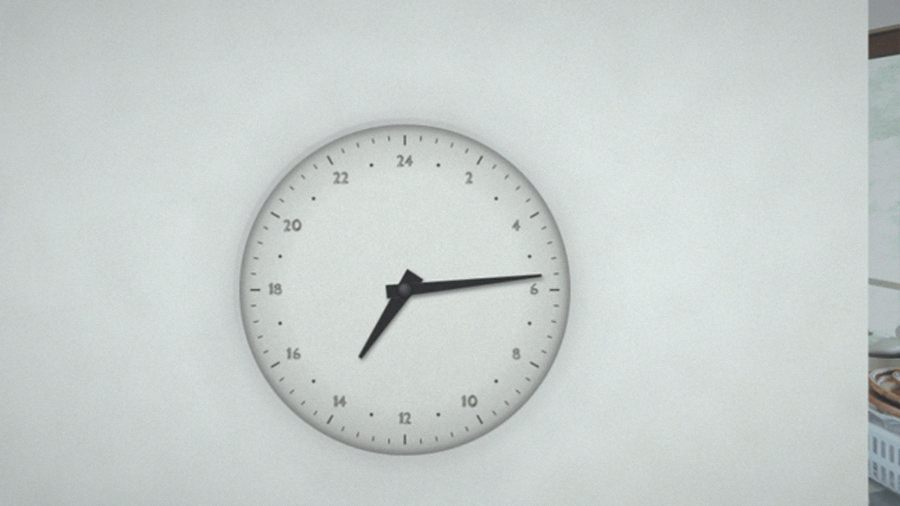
14:14
